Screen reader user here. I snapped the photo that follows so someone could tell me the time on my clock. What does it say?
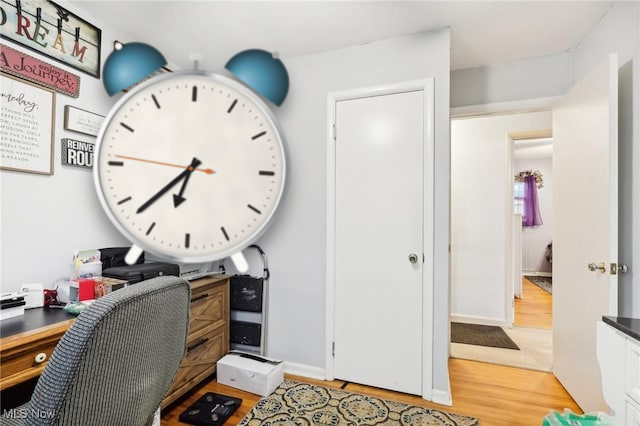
6:37:46
